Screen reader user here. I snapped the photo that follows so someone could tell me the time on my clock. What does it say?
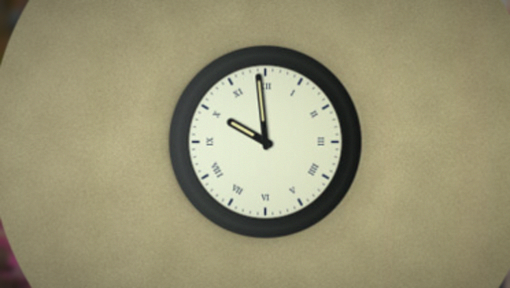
9:59
